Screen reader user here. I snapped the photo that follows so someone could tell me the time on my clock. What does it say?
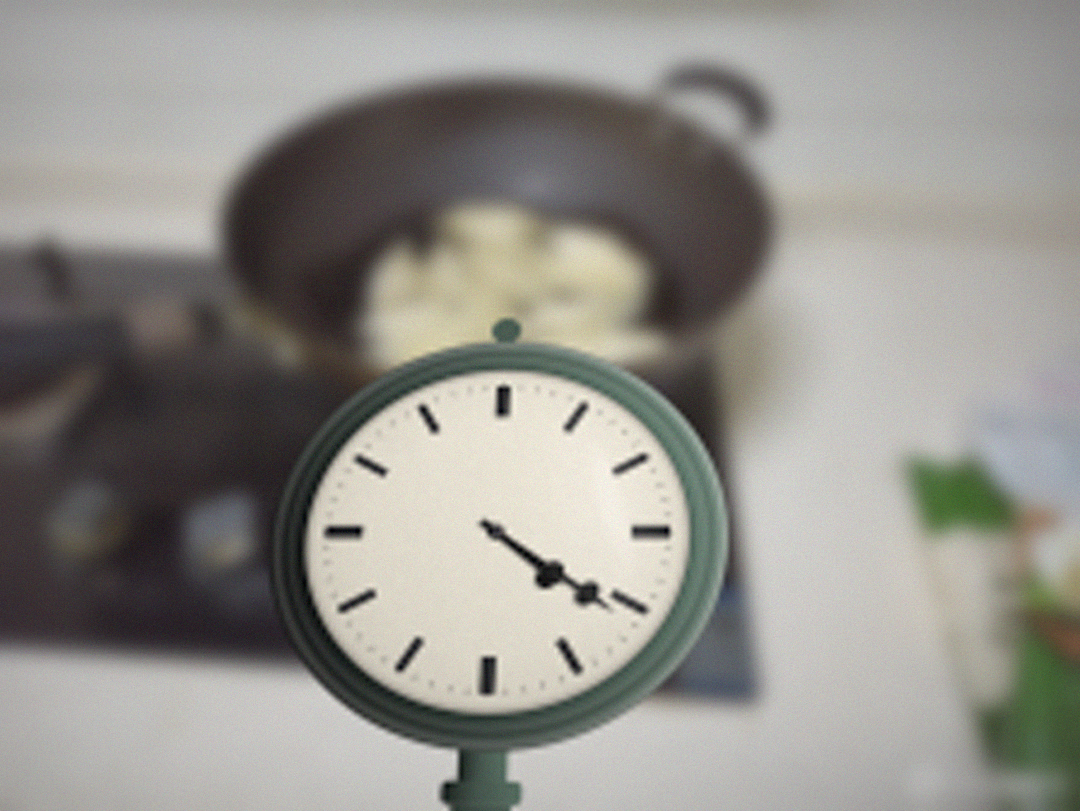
4:21
